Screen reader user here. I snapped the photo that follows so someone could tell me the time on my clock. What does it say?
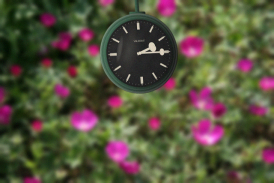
2:15
